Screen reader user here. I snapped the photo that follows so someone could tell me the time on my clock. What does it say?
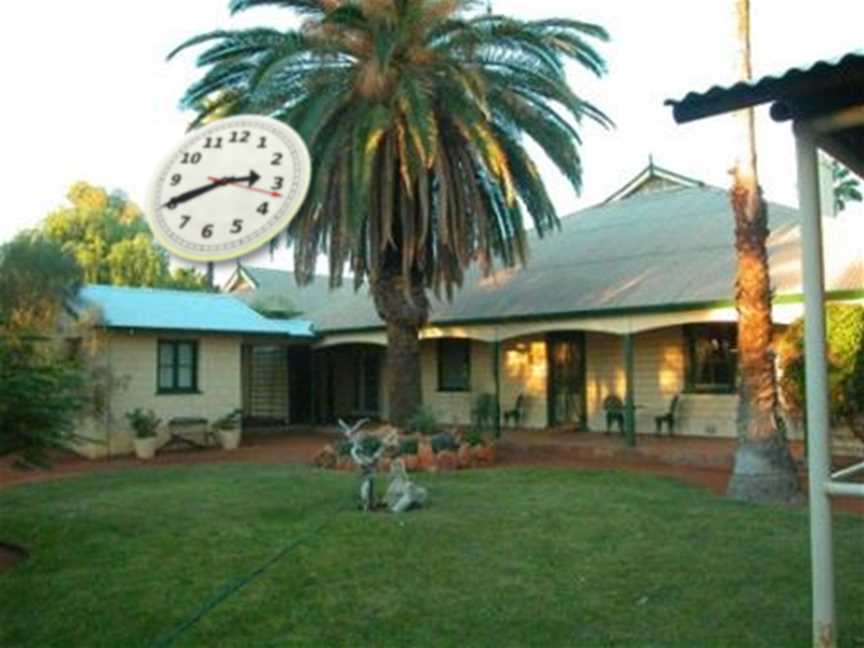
2:40:17
